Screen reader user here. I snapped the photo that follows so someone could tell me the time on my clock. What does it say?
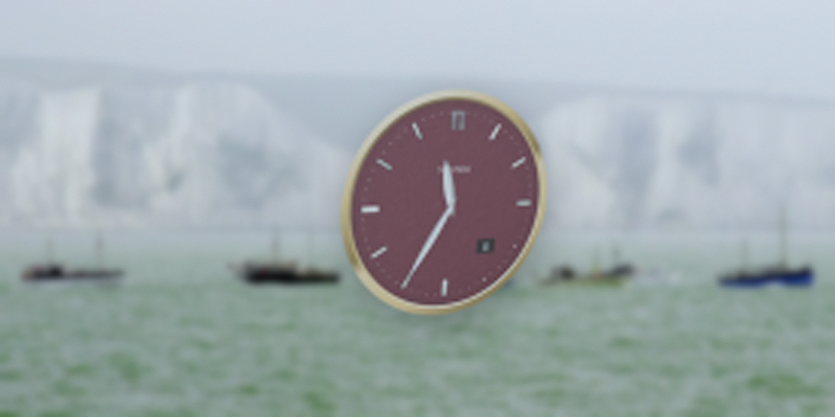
11:35
